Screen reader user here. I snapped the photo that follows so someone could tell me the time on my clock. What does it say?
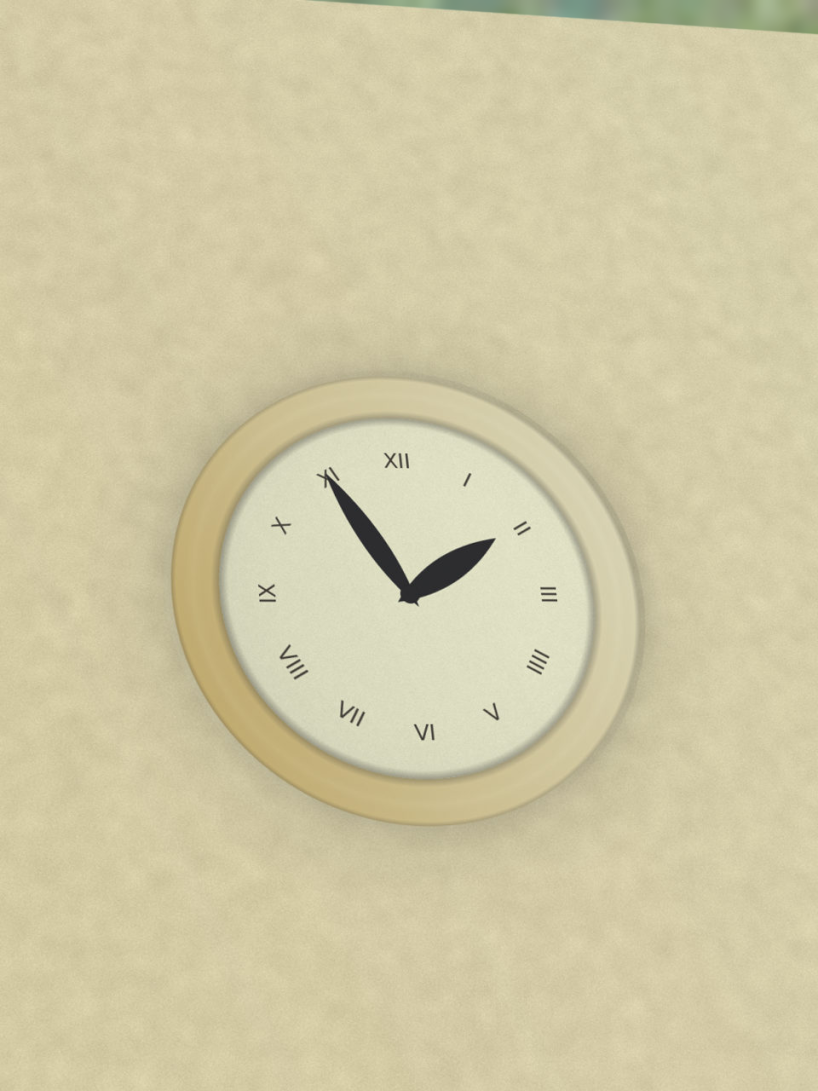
1:55
